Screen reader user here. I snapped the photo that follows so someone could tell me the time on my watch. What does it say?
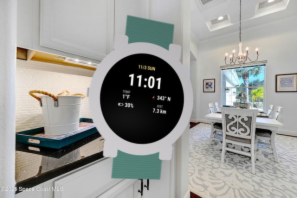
11:01
